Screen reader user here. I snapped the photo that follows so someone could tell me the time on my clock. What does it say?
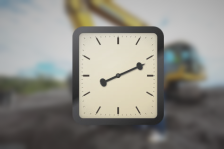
8:11
